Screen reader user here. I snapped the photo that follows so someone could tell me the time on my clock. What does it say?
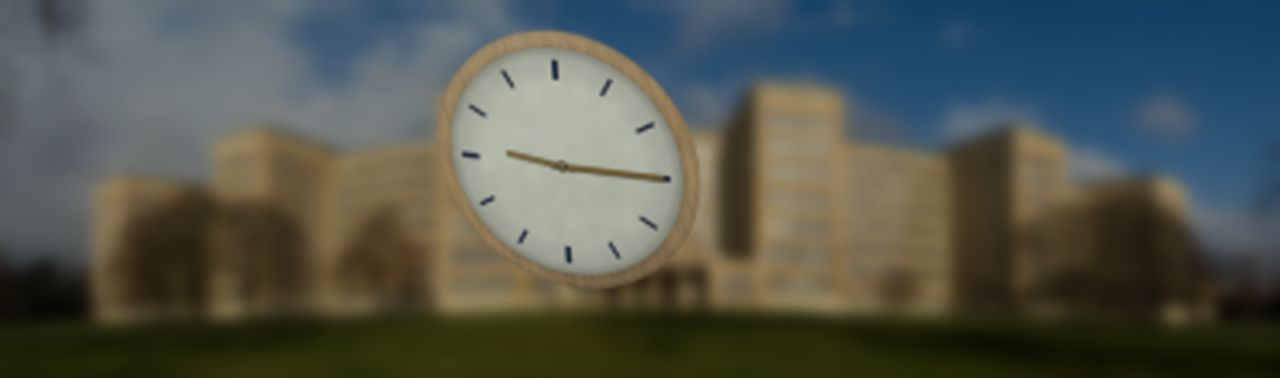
9:15
